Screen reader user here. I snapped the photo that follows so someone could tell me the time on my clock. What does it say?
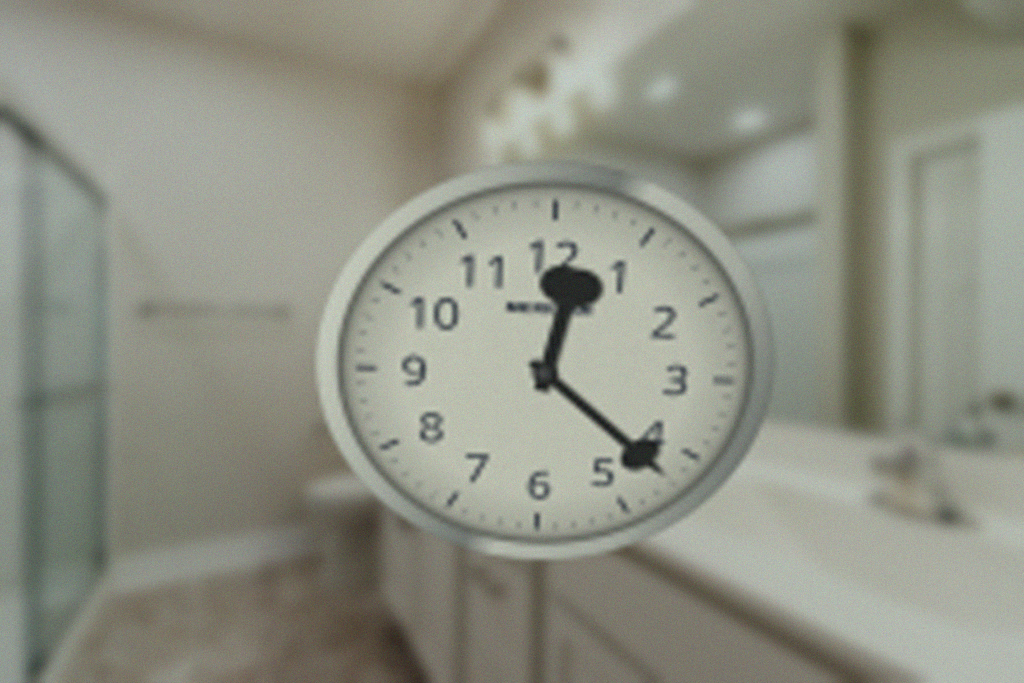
12:22
